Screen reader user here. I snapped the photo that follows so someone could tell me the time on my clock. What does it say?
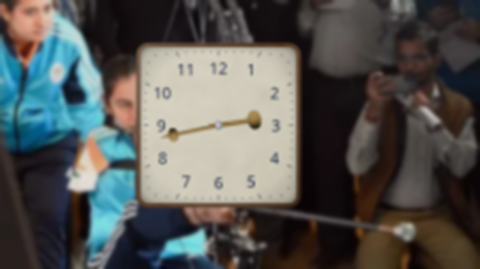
2:43
